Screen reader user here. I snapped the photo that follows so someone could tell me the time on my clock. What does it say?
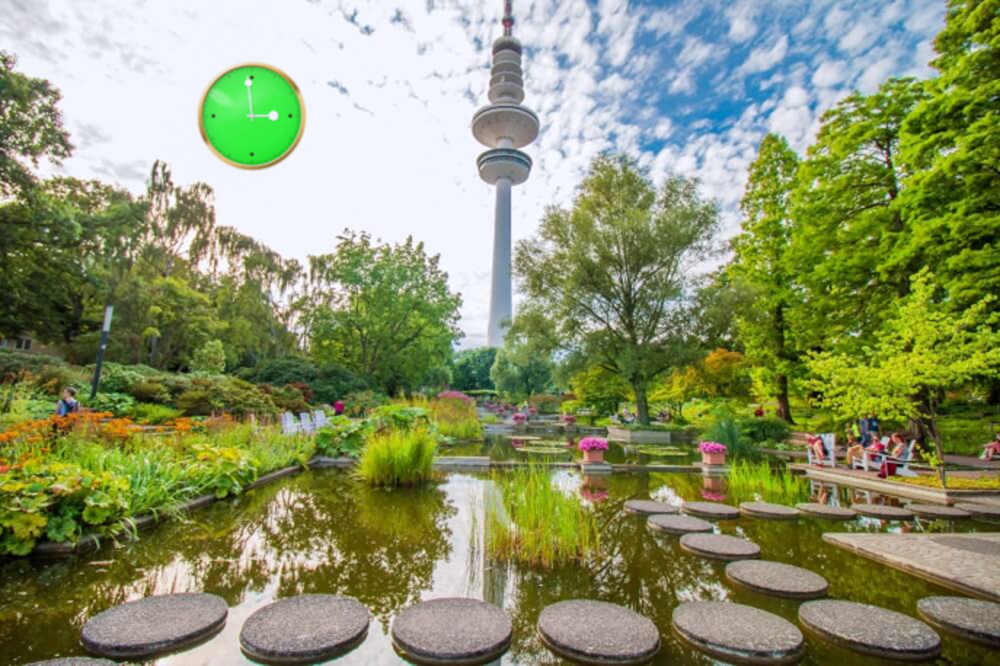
2:59
